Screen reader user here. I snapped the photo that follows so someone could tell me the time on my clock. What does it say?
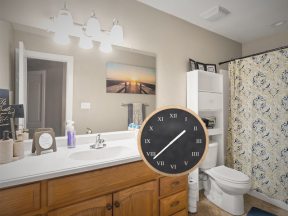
1:38
